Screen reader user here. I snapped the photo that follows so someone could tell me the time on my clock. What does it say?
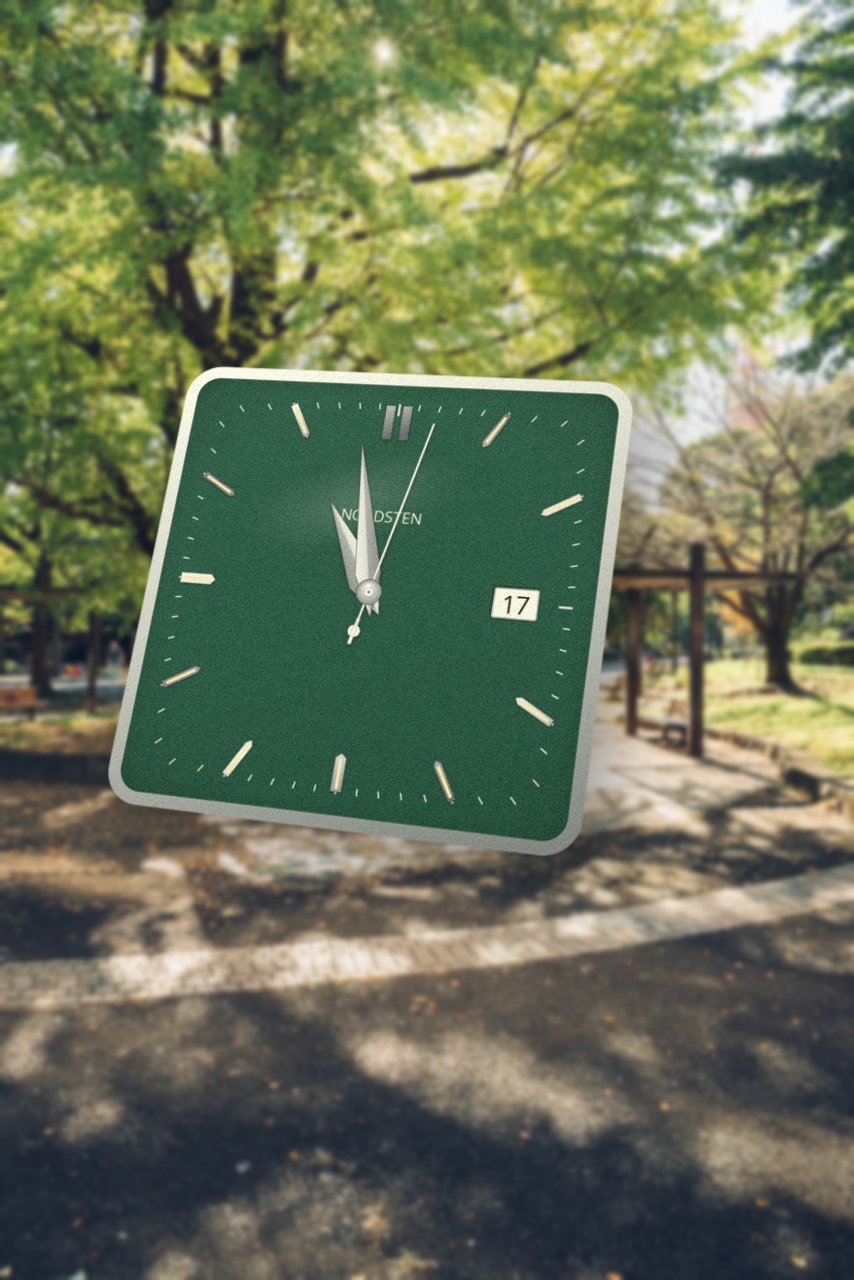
10:58:02
